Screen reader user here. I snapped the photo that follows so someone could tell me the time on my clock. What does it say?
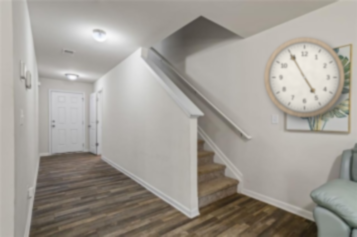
4:55
